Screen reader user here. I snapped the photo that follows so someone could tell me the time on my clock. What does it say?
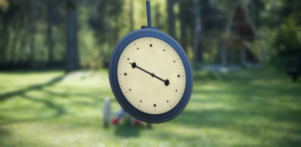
3:49
